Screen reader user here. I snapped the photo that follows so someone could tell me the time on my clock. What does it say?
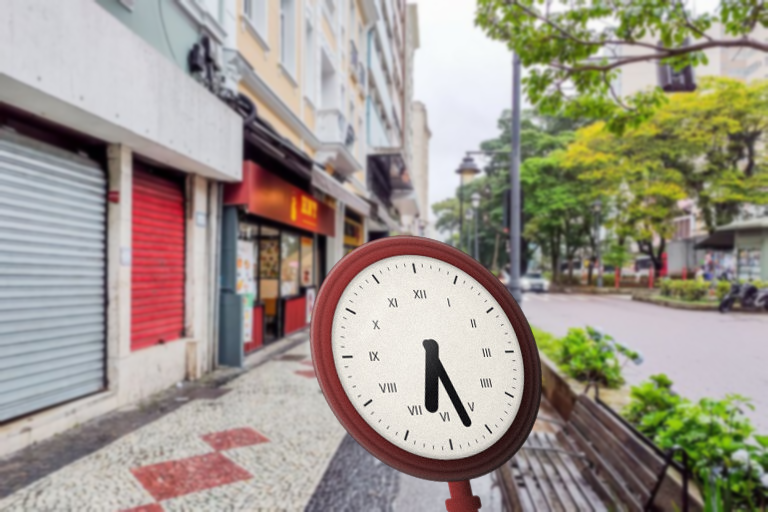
6:27
